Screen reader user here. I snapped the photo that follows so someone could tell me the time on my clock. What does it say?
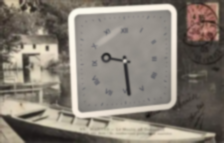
9:29
